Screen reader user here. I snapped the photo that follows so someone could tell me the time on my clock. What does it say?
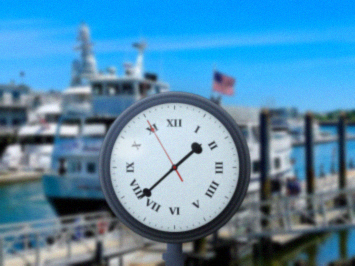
1:37:55
